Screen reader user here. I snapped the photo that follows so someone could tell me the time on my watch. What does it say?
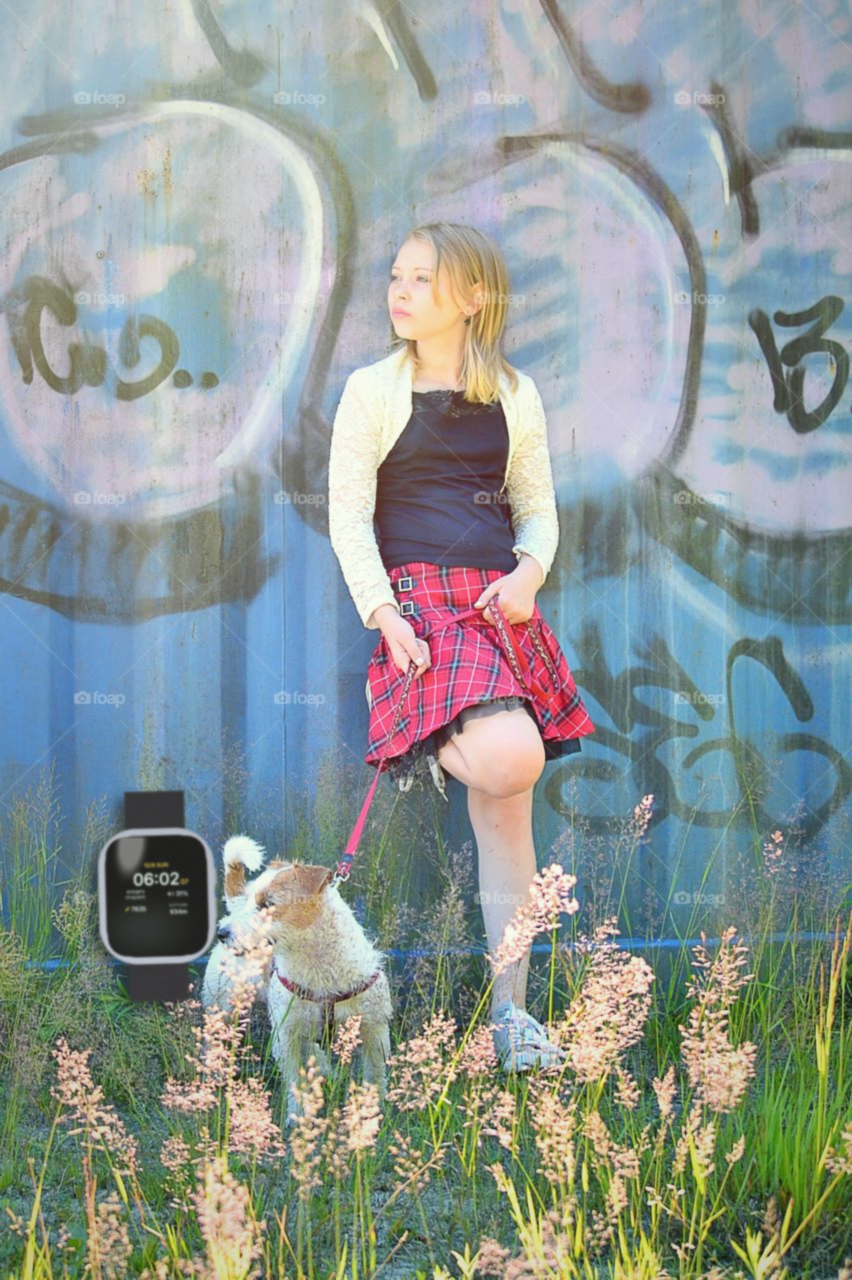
6:02
